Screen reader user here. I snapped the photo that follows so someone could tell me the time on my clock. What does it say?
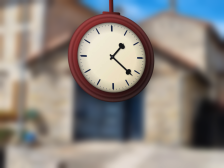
1:22
